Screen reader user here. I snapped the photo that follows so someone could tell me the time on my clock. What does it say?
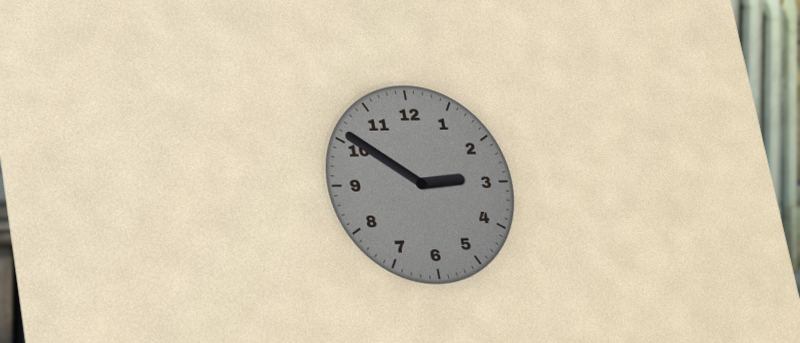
2:51
